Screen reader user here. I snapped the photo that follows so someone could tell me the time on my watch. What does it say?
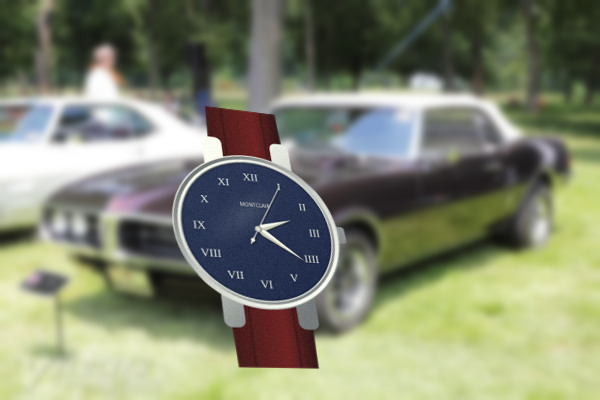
2:21:05
